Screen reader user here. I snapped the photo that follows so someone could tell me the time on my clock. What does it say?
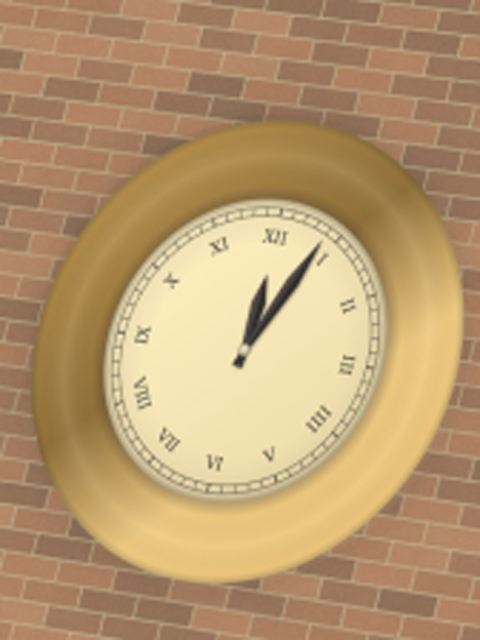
12:04
